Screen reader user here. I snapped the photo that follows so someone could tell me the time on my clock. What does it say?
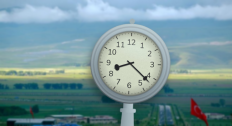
8:22
